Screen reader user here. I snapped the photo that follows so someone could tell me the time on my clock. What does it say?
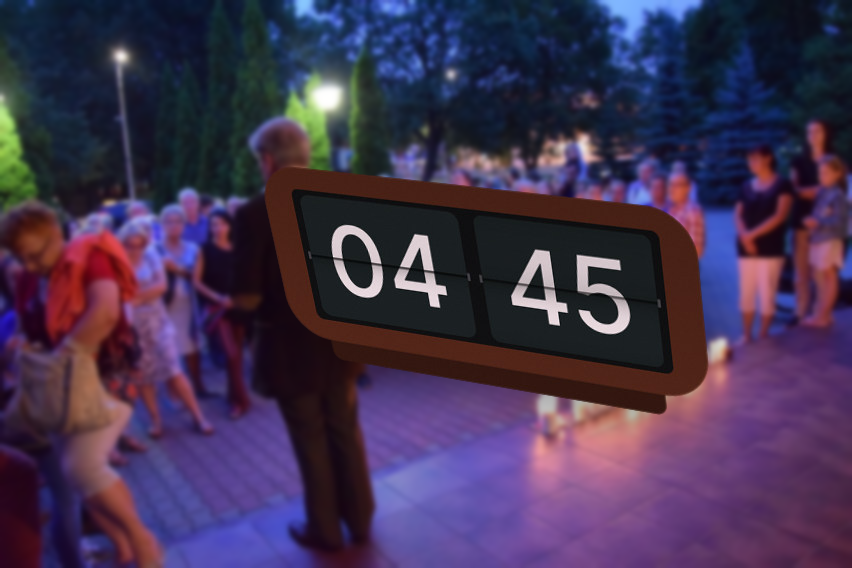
4:45
